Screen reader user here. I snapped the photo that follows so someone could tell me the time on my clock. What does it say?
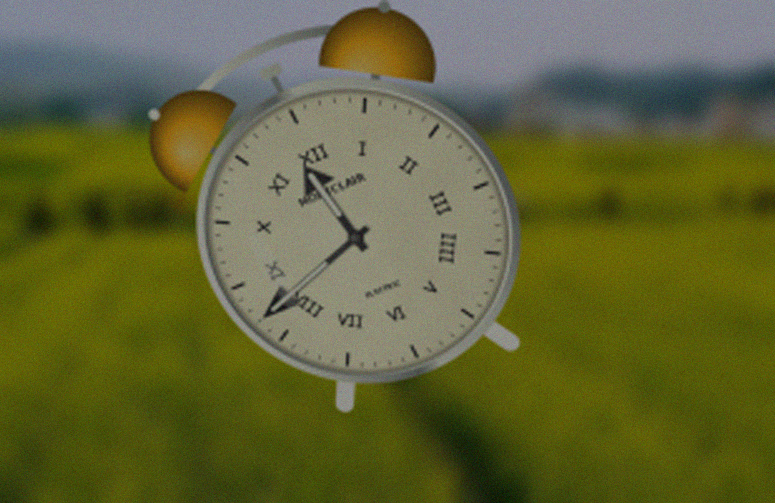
11:42
